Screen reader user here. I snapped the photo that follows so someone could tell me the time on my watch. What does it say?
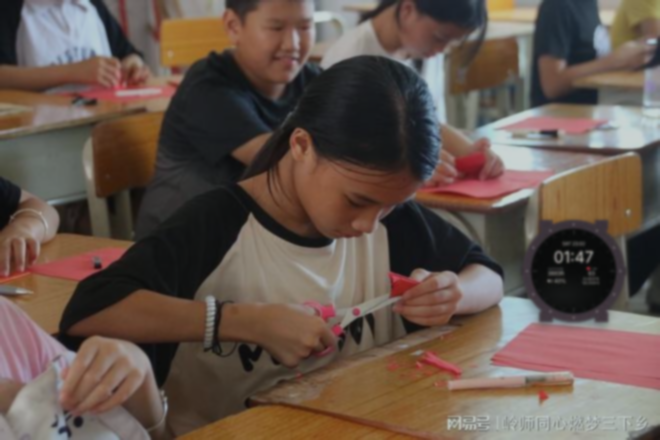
1:47
